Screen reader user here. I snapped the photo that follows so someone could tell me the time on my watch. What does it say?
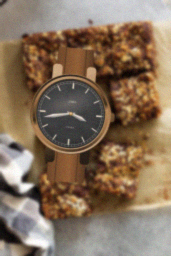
3:43
